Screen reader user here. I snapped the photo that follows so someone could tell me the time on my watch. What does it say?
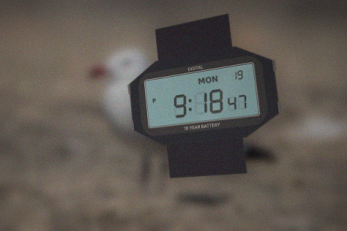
9:18:47
